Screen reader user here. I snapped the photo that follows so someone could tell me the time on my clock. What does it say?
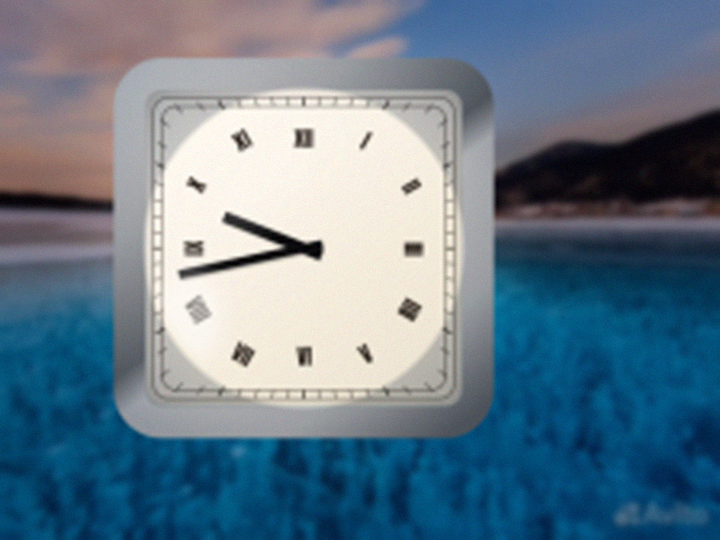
9:43
